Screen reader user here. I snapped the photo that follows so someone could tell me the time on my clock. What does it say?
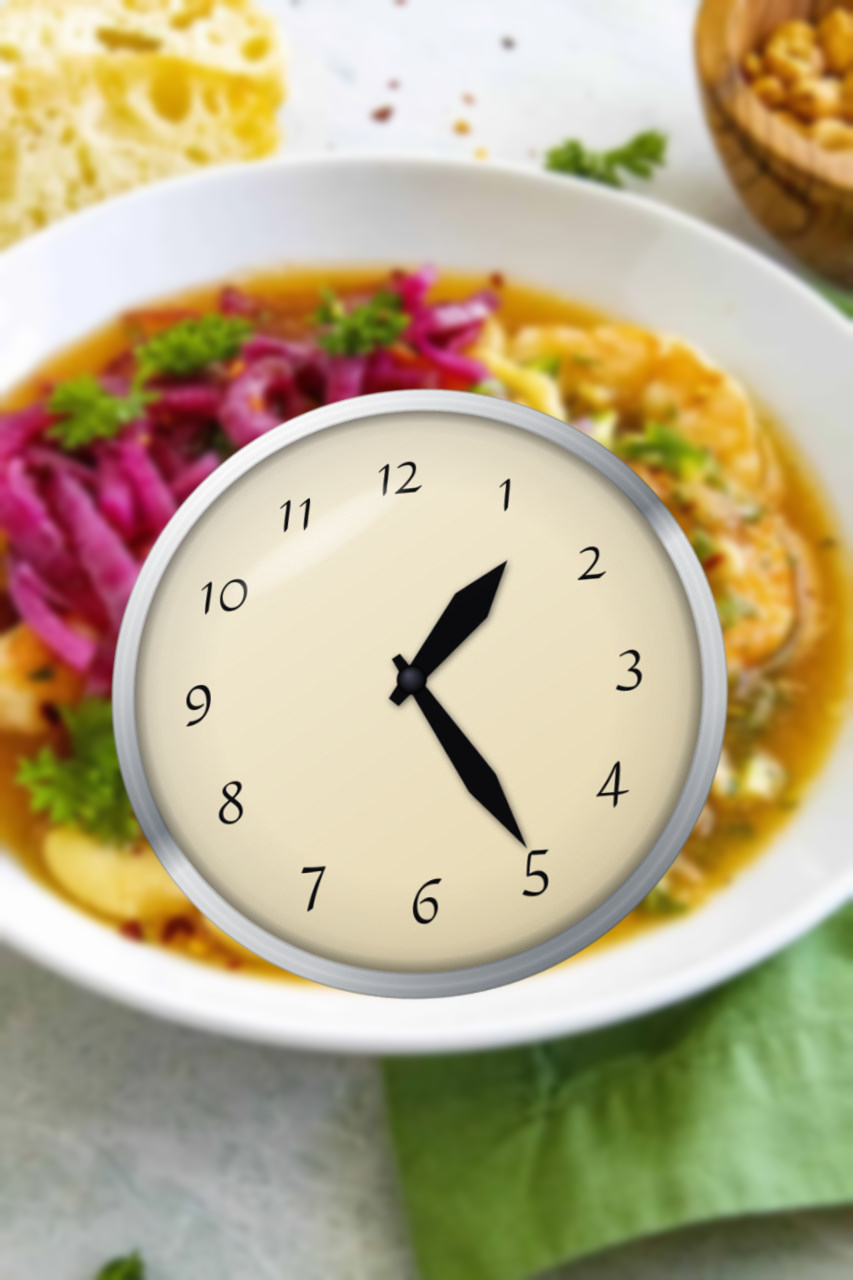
1:25
